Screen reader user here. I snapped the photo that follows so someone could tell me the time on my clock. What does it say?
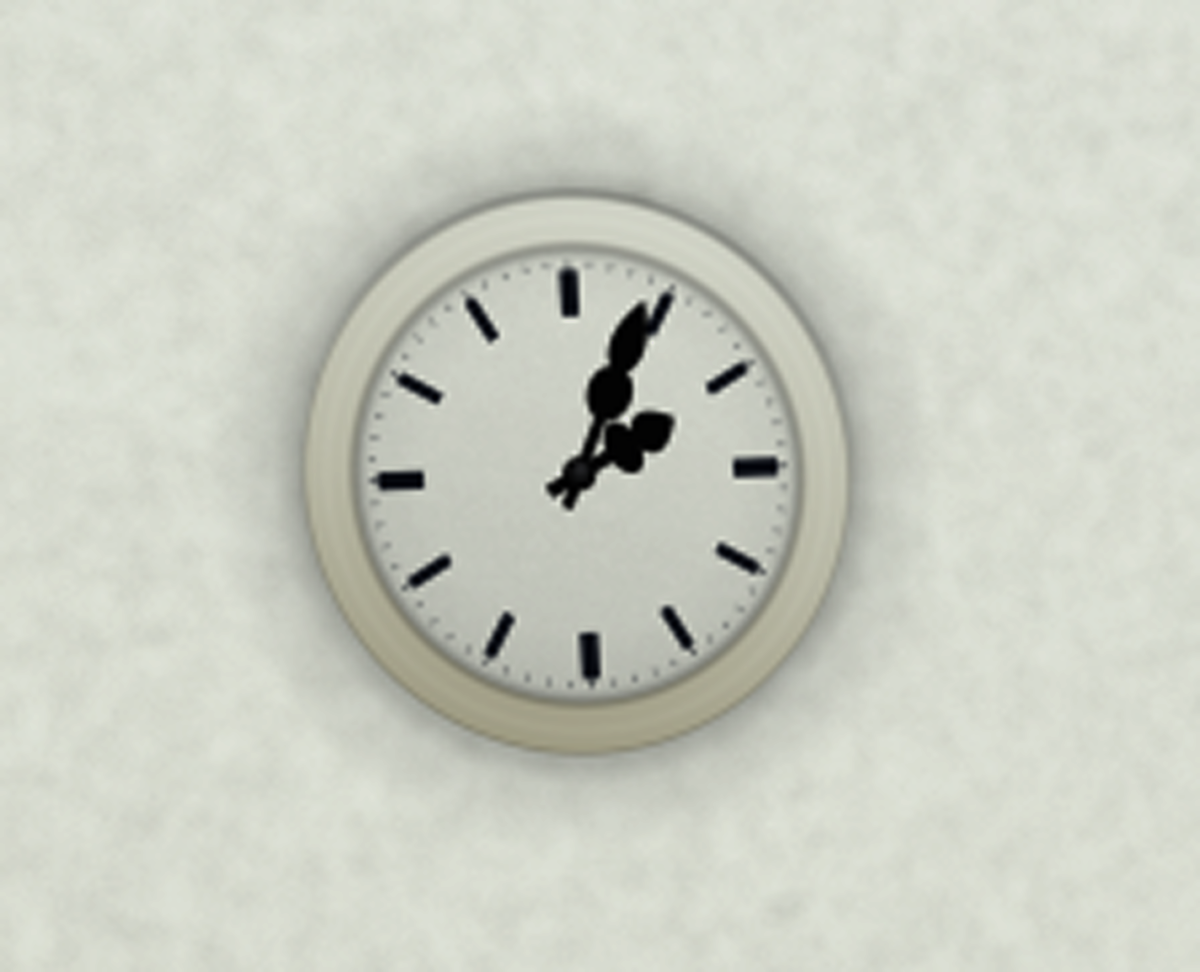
2:04
